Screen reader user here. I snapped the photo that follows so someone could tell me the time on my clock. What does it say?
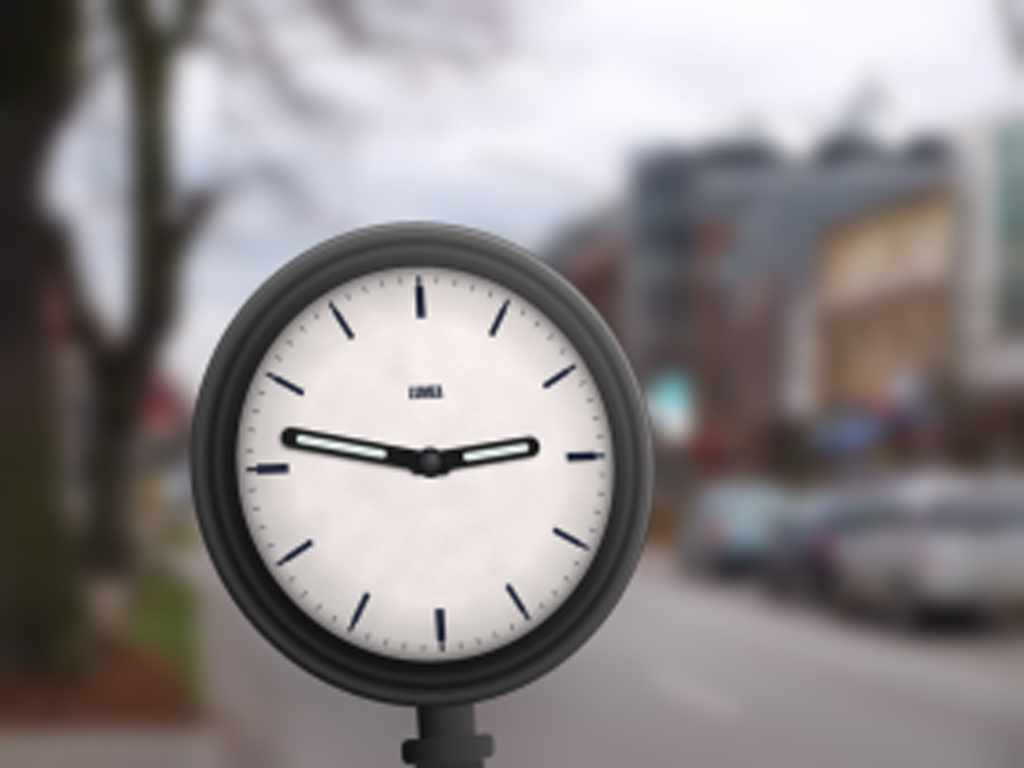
2:47
